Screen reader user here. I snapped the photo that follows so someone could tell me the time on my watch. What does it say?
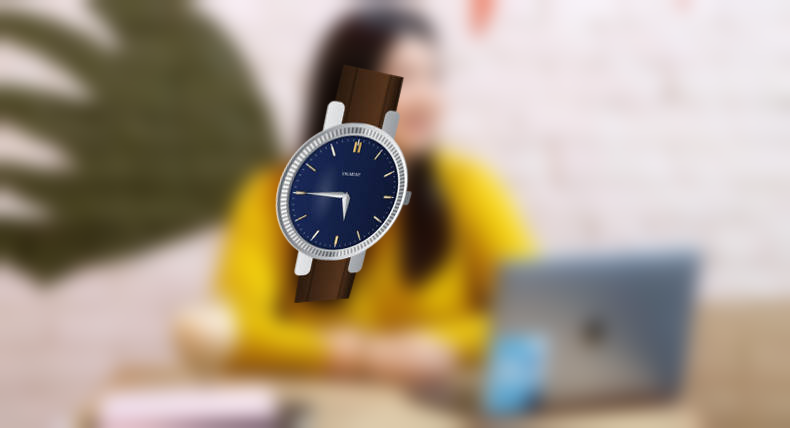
5:45
